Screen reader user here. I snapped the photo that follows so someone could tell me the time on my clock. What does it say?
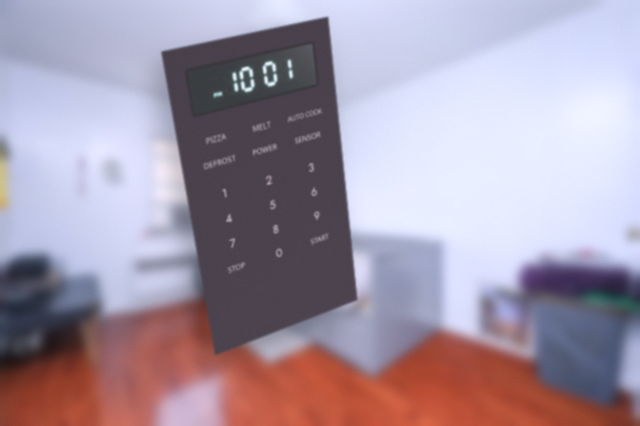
10:01
